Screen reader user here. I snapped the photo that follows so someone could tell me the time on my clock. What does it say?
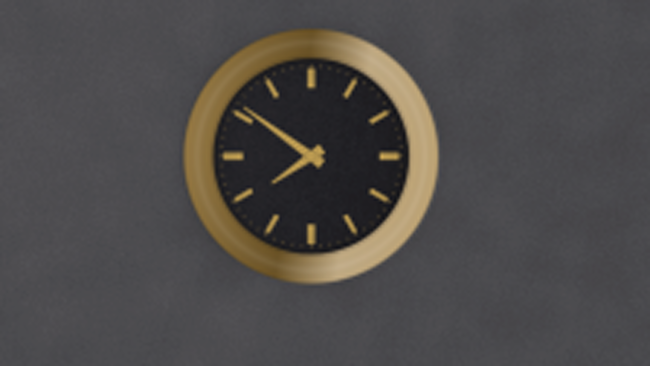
7:51
